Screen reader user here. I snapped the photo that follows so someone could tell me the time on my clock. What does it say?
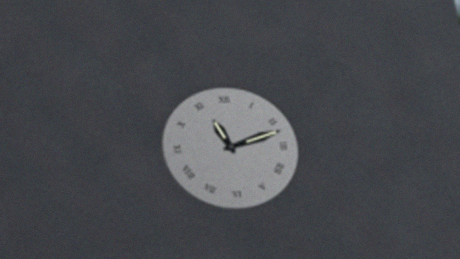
11:12
